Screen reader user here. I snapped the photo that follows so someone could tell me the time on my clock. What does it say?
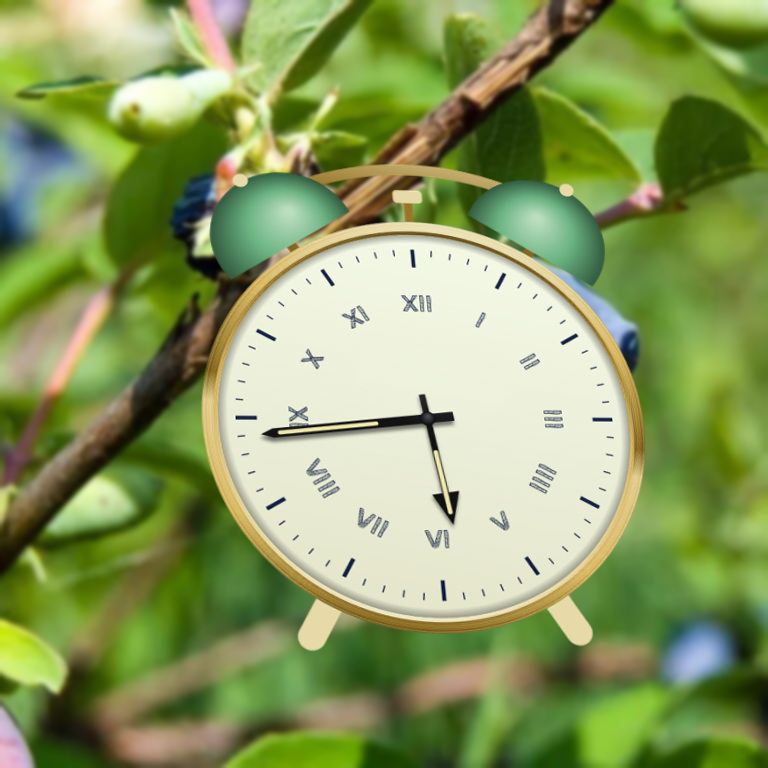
5:44
